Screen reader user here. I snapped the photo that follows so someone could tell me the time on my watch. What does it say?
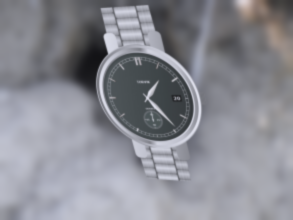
1:24
